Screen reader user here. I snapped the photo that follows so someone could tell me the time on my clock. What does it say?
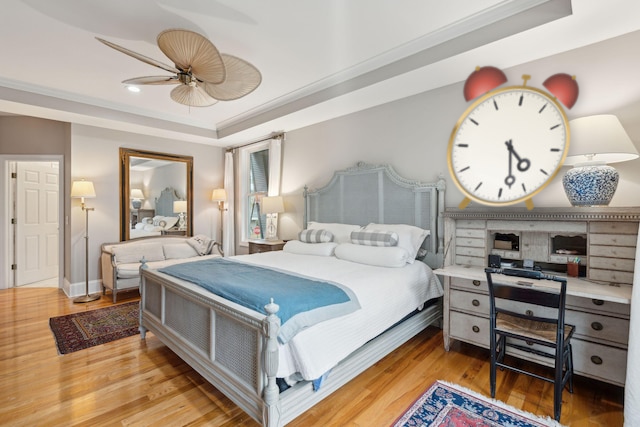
4:28
